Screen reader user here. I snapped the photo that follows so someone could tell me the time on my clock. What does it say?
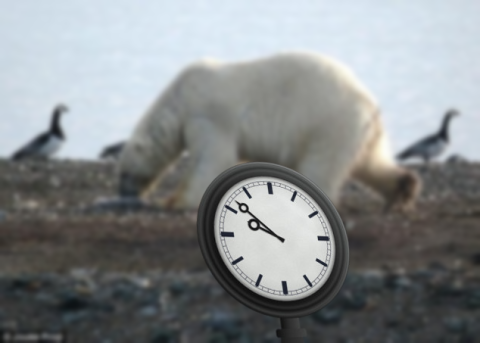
9:52
